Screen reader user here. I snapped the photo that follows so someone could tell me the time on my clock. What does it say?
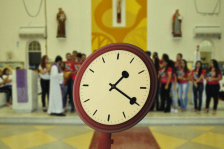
1:20
